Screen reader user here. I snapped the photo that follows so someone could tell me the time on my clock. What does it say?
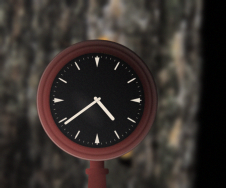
4:39
